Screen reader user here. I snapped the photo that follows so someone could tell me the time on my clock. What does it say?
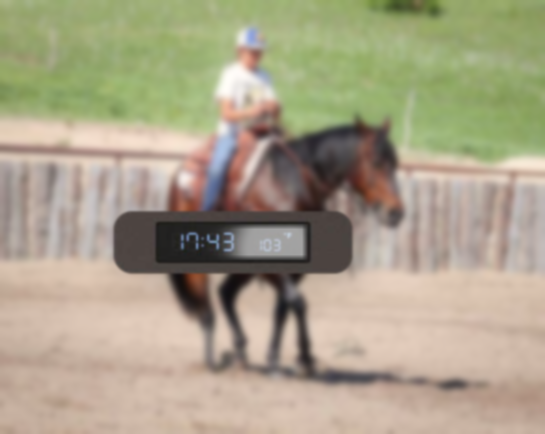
17:43
